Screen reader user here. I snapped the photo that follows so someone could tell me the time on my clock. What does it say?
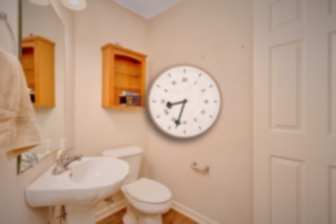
8:33
